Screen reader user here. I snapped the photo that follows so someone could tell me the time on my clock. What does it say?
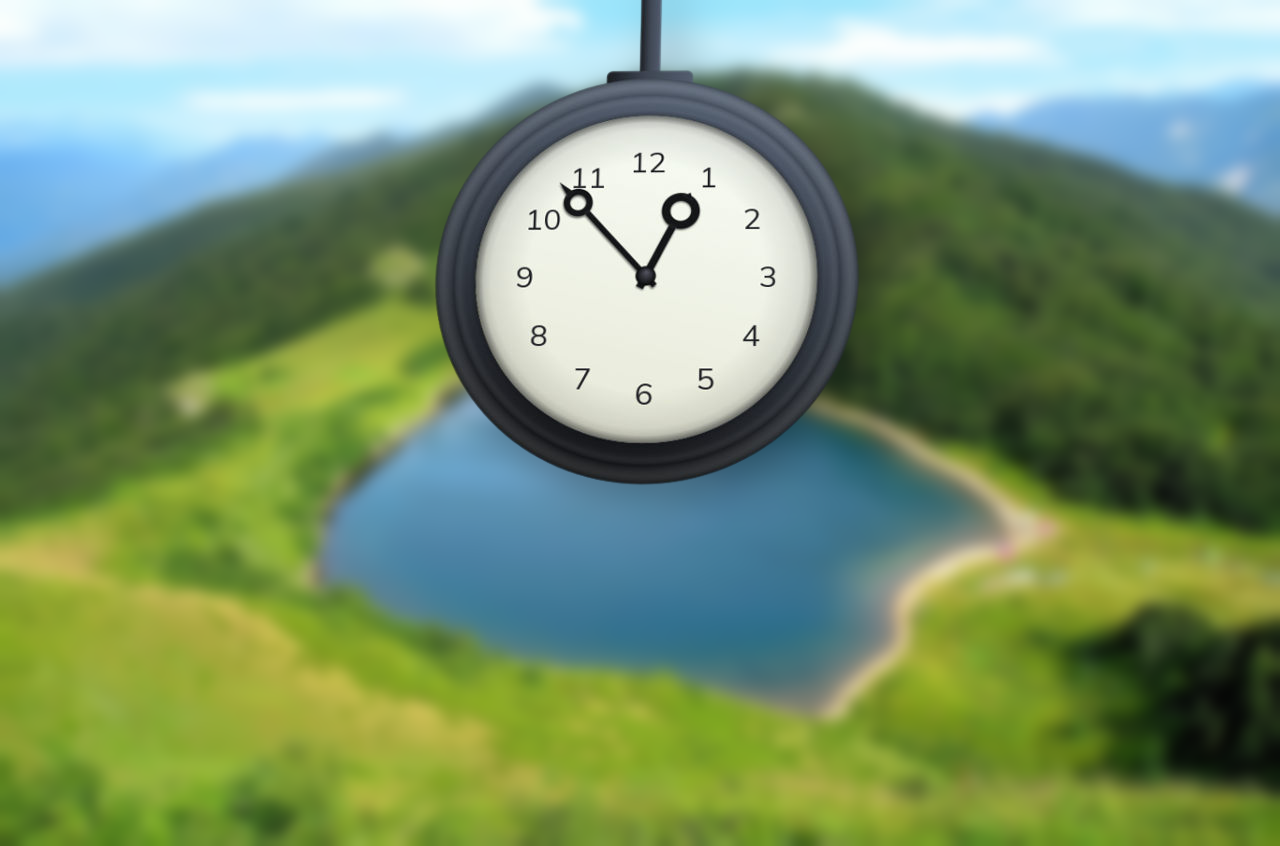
12:53
